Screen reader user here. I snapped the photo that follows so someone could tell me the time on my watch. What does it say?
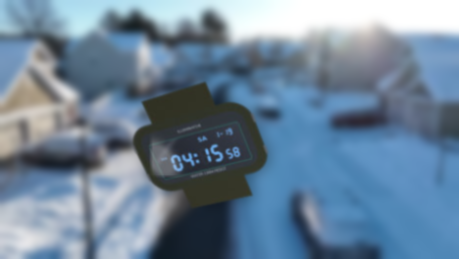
4:15:58
